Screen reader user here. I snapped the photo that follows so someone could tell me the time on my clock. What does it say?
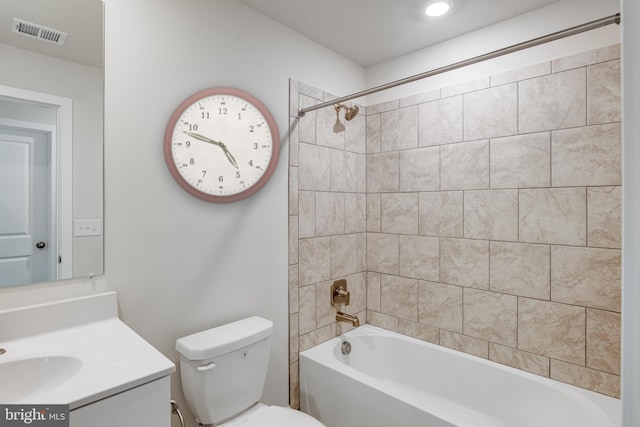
4:48
